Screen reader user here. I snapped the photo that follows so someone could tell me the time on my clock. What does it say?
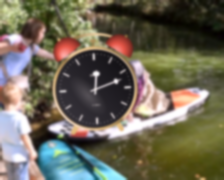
12:12
